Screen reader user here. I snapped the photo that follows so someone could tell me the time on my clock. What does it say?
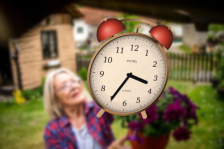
3:35
